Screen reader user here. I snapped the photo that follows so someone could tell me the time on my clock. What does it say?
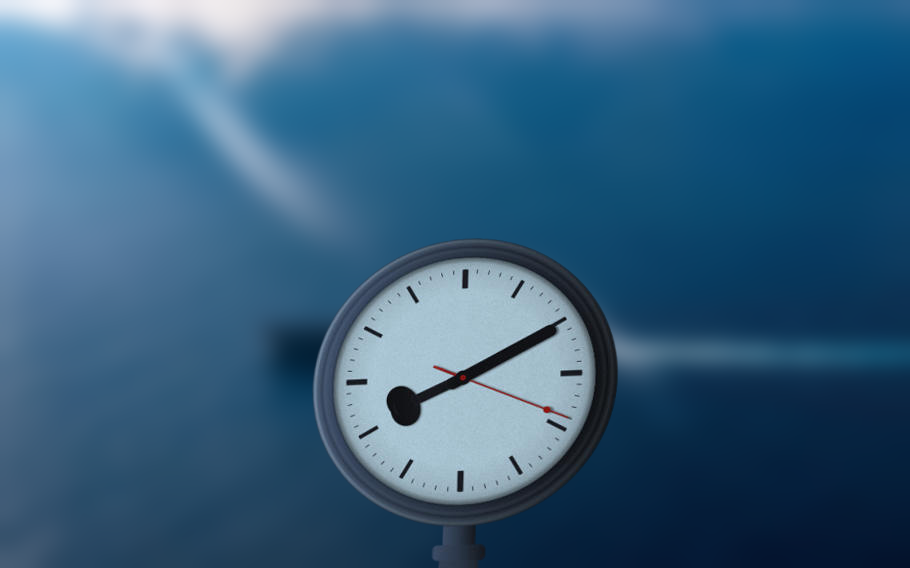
8:10:19
